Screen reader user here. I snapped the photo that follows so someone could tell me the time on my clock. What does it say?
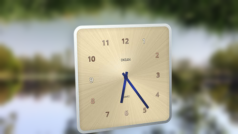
6:24
